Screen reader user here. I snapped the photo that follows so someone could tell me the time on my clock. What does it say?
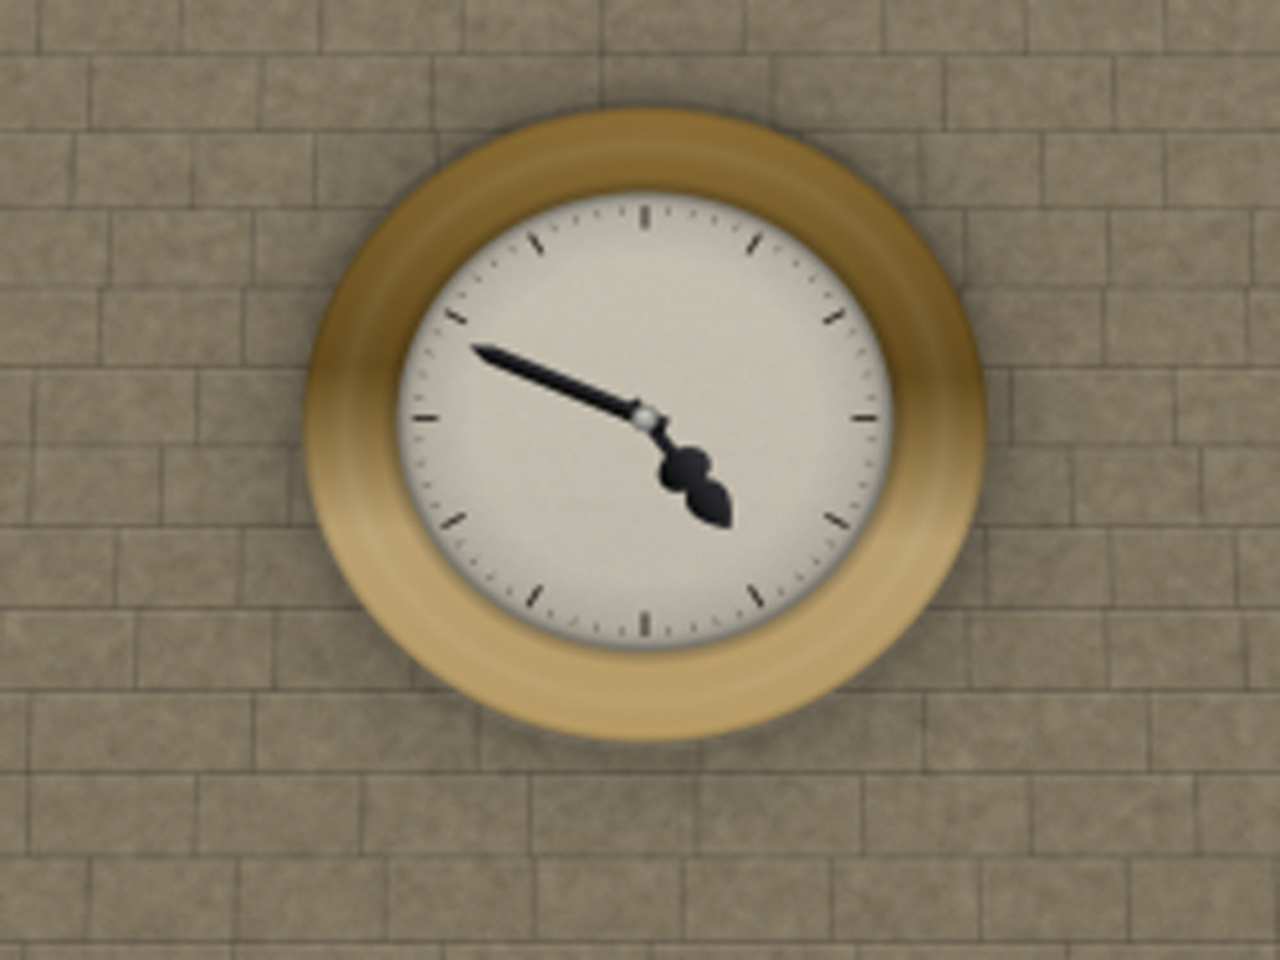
4:49
